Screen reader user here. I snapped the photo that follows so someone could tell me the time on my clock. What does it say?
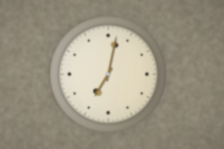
7:02
